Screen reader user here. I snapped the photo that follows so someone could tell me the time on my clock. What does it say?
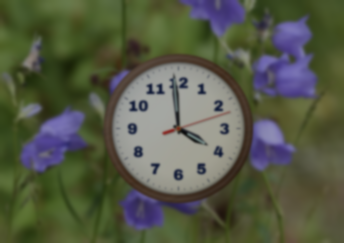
3:59:12
